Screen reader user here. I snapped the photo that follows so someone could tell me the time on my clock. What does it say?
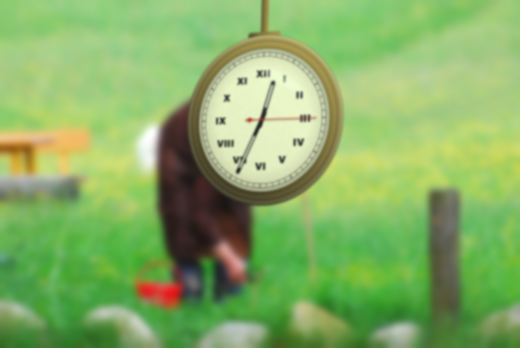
12:34:15
